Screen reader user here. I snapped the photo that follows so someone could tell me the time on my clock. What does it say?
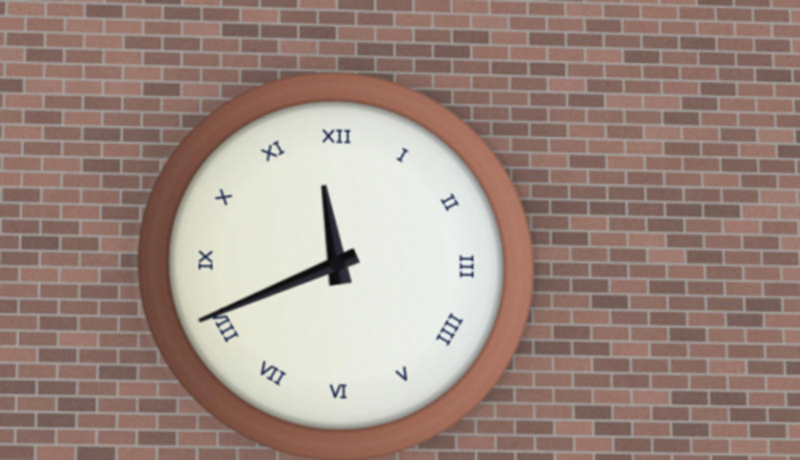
11:41
